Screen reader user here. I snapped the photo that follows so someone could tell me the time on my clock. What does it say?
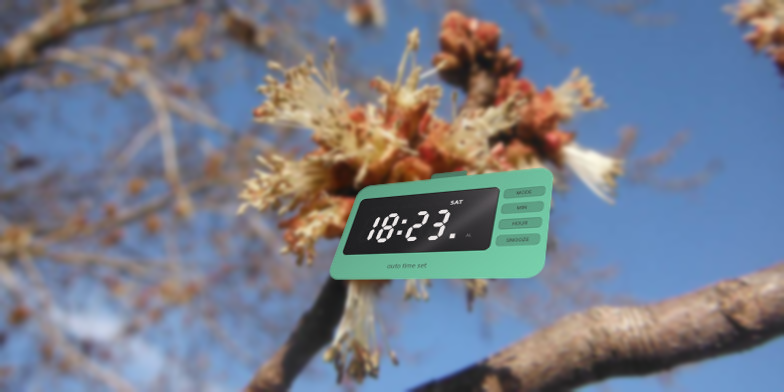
18:23
